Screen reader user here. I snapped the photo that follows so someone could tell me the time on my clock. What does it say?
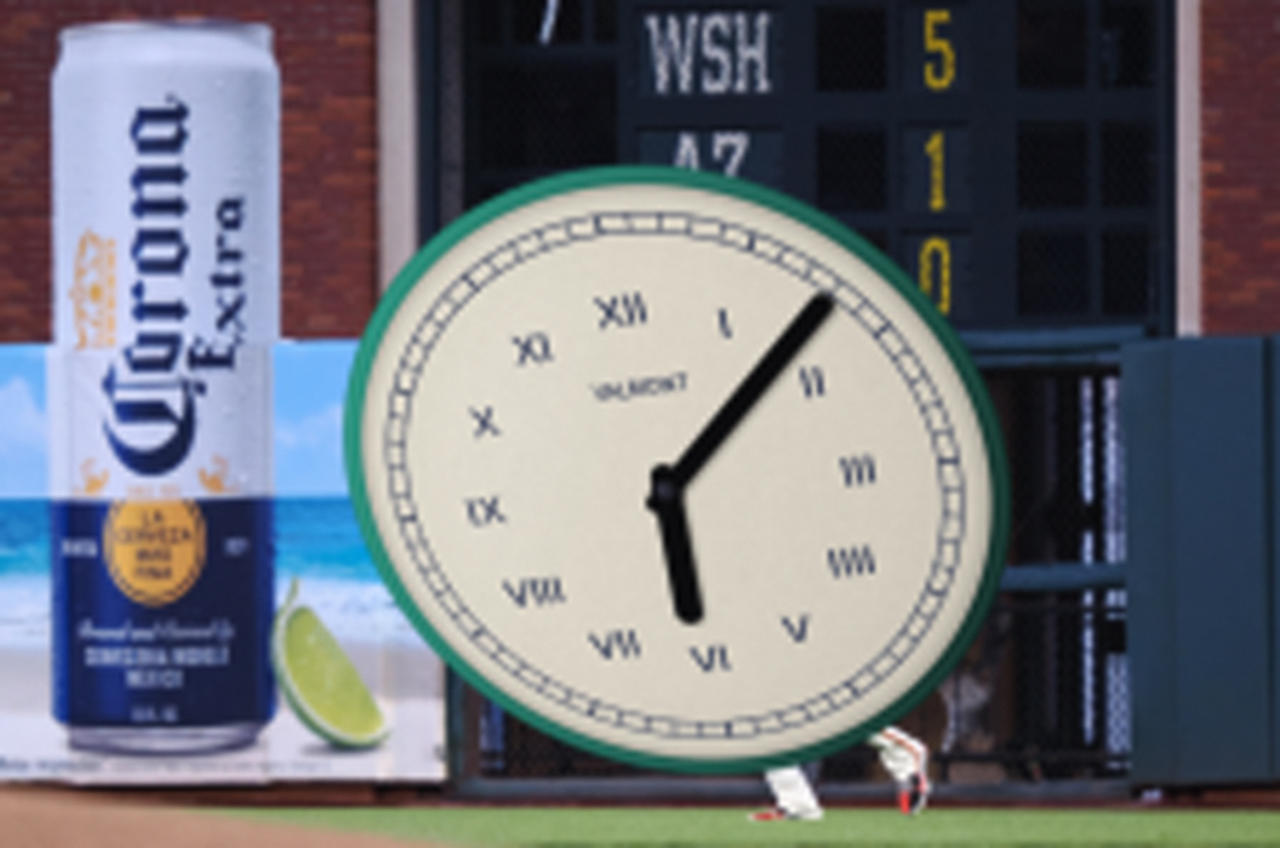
6:08
